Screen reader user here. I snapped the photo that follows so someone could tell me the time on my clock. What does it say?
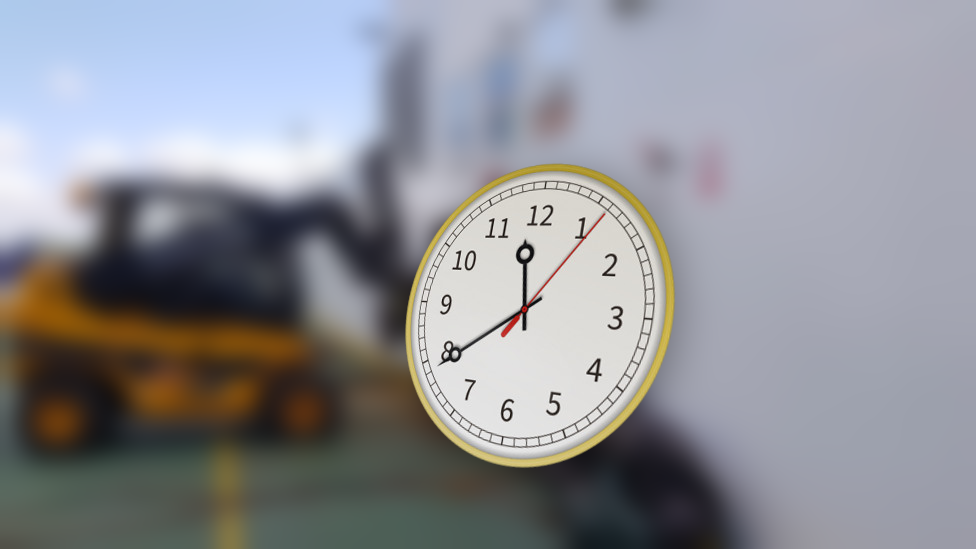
11:39:06
